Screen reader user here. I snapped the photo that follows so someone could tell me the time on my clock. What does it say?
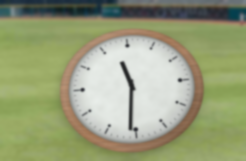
11:31
